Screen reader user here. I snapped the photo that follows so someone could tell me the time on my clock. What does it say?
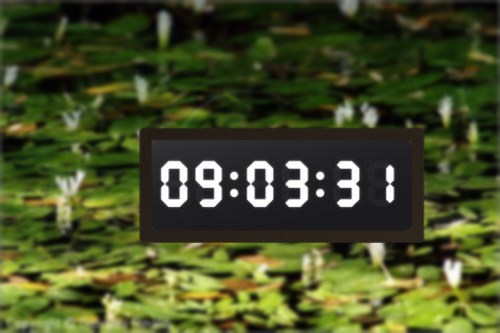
9:03:31
